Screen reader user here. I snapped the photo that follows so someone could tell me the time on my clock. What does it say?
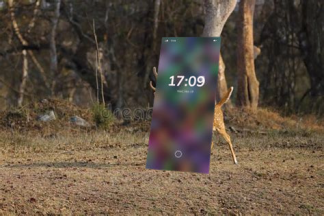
17:09
